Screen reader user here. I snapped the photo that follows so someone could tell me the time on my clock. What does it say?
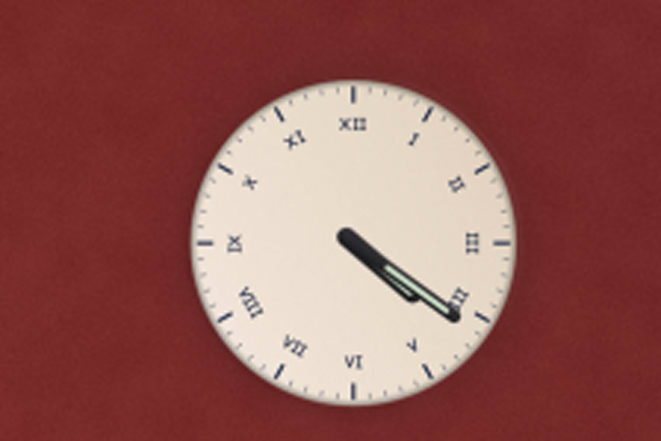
4:21
